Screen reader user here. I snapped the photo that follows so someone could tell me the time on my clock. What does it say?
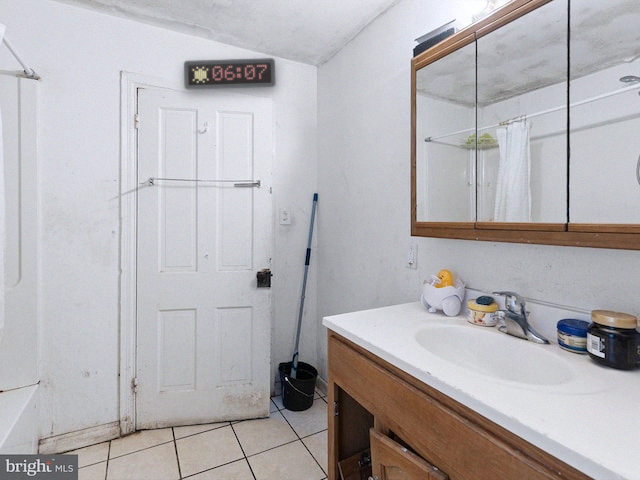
6:07
